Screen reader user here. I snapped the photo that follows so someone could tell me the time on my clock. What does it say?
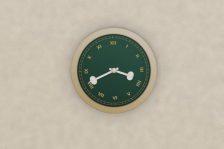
3:41
